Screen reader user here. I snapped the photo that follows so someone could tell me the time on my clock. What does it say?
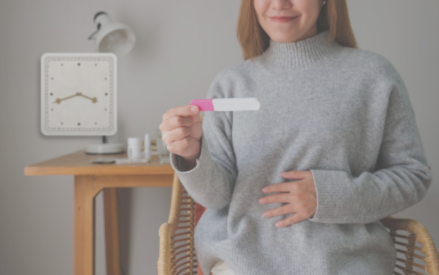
3:42
